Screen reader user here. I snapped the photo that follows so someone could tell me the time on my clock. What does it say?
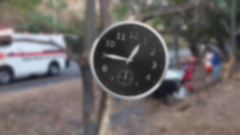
12:45
